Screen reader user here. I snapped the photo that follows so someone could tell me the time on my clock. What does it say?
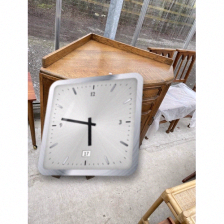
5:47
